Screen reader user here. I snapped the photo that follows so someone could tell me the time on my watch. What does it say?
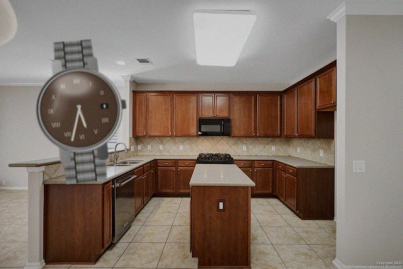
5:33
